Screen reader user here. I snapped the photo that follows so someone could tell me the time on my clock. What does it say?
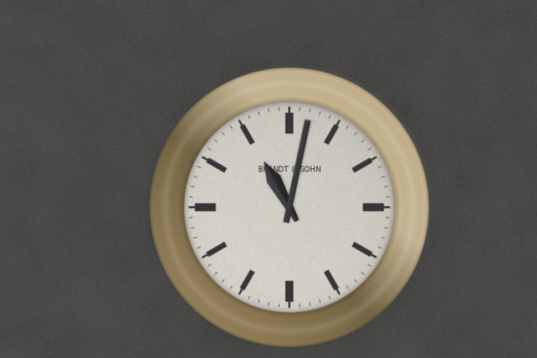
11:02
